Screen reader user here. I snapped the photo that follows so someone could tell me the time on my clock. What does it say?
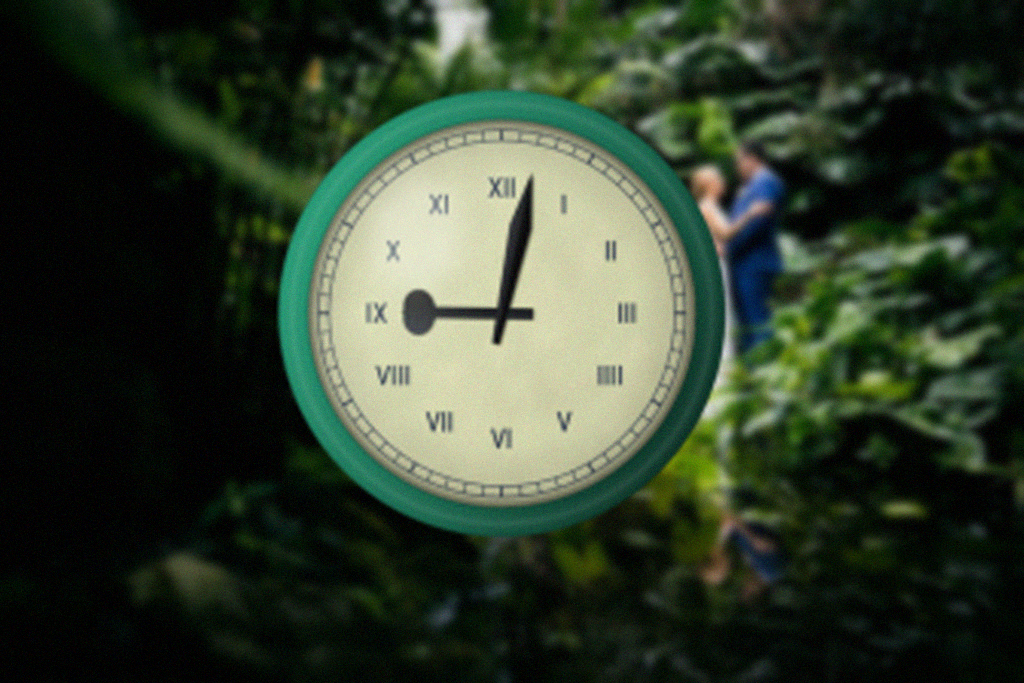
9:02
